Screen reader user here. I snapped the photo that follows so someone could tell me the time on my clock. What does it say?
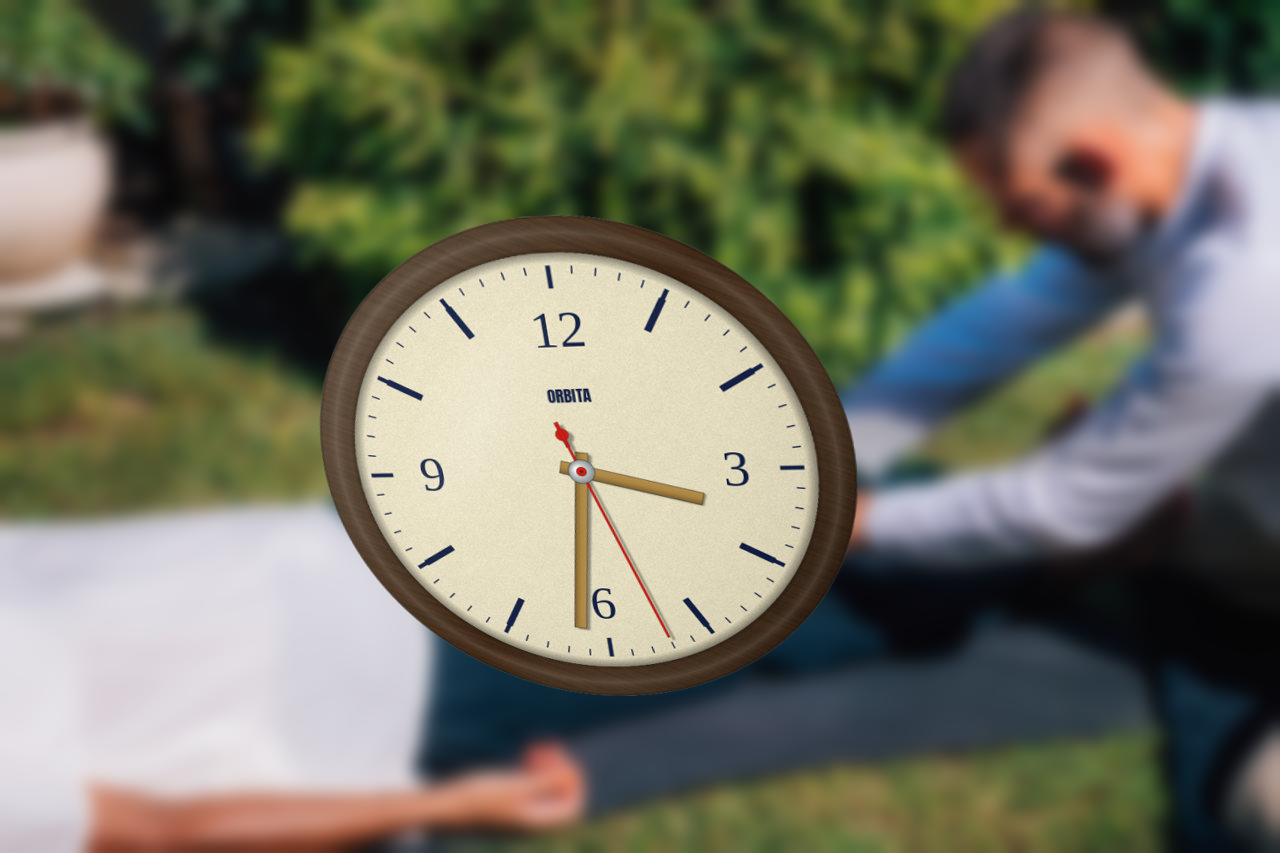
3:31:27
